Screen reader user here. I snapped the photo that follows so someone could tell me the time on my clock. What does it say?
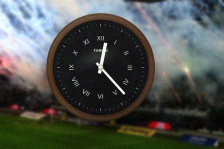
12:23
